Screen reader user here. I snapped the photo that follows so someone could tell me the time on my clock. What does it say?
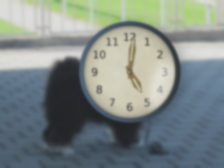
5:01
